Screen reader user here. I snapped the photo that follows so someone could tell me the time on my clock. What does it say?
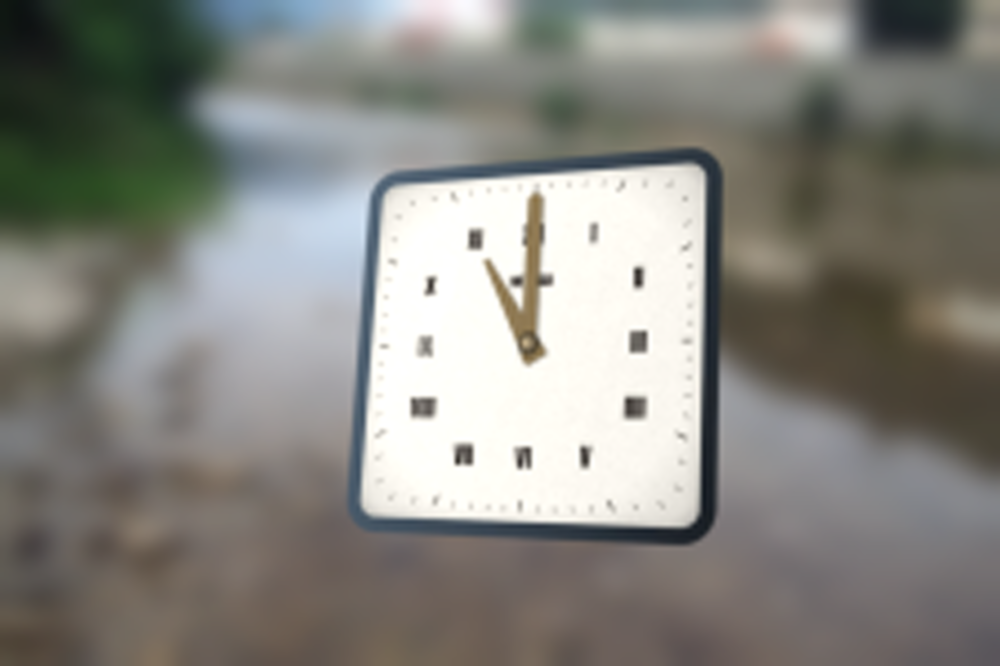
11:00
